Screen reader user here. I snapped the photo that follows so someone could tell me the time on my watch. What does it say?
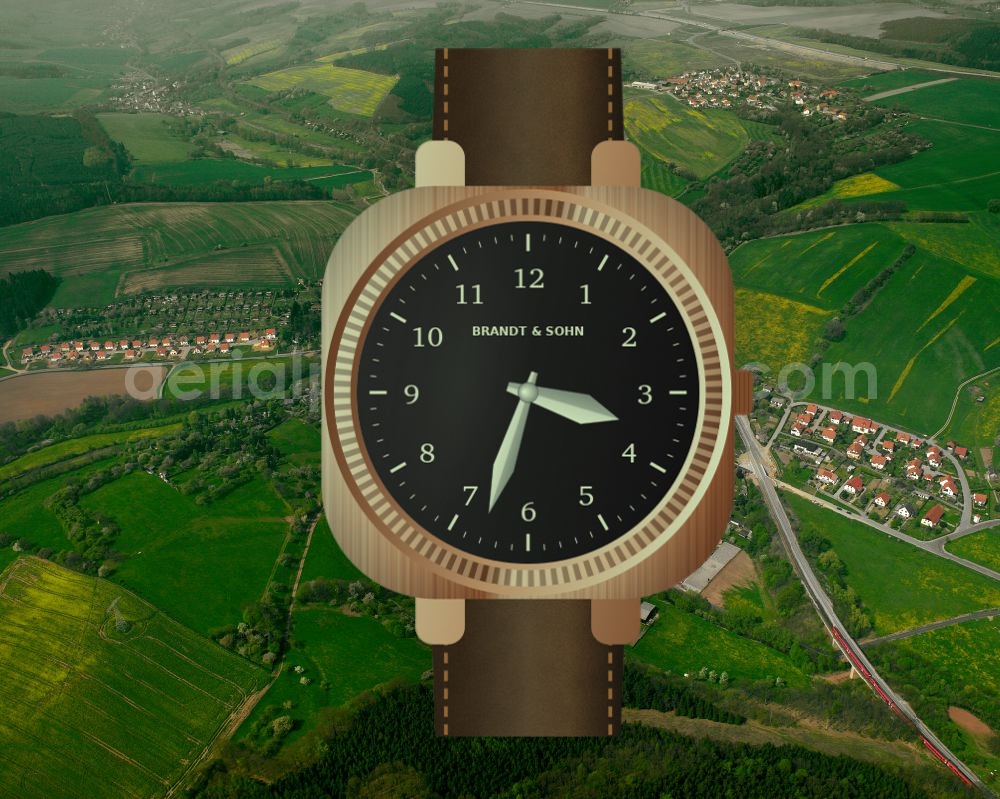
3:33
